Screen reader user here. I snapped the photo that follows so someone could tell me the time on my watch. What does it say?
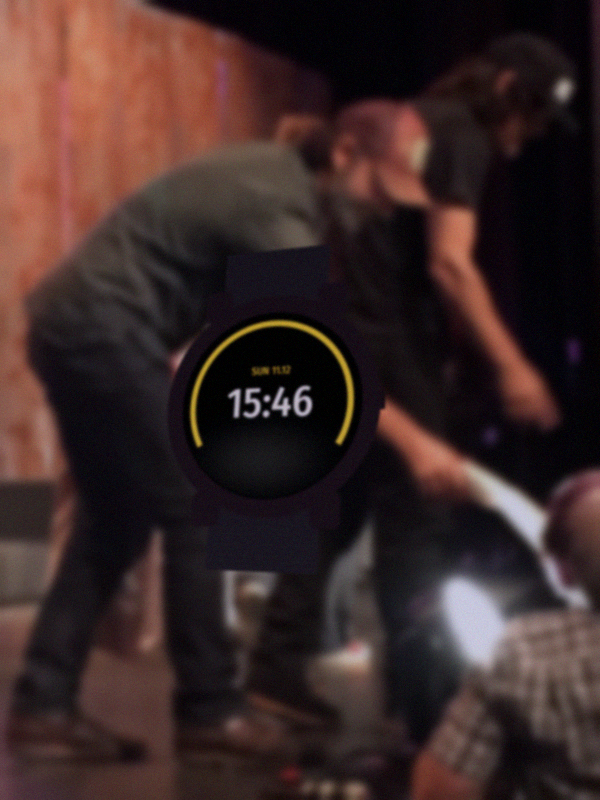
15:46
